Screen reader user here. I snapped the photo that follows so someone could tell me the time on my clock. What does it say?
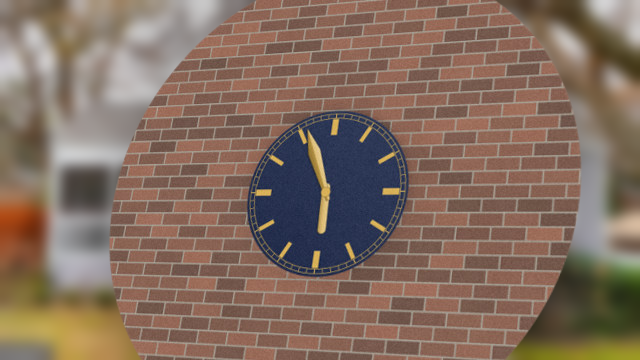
5:56
